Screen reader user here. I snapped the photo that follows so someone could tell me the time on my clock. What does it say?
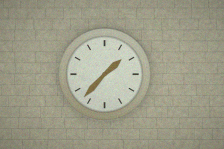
1:37
